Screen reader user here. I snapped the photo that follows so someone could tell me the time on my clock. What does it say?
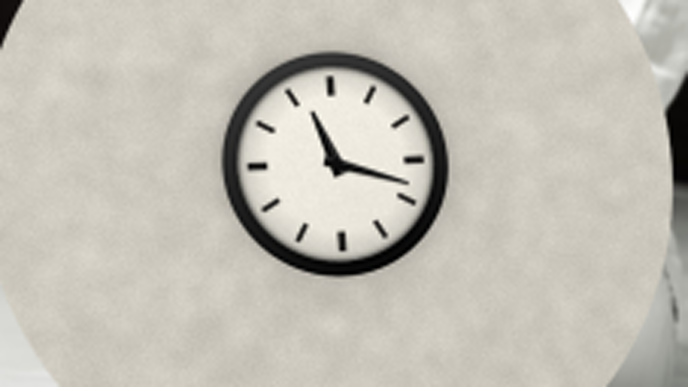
11:18
